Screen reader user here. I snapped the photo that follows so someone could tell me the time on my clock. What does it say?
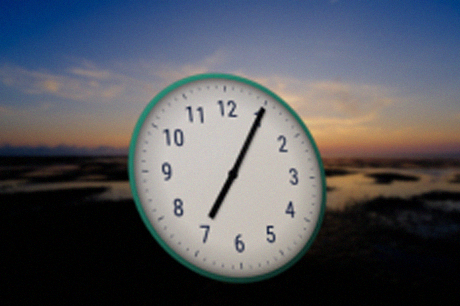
7:05
